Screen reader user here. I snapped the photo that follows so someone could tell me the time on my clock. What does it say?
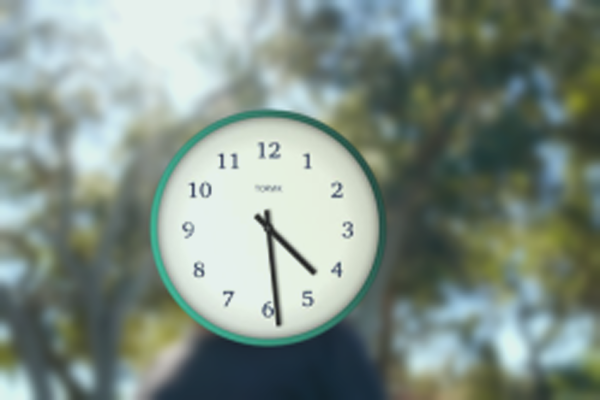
4:29
